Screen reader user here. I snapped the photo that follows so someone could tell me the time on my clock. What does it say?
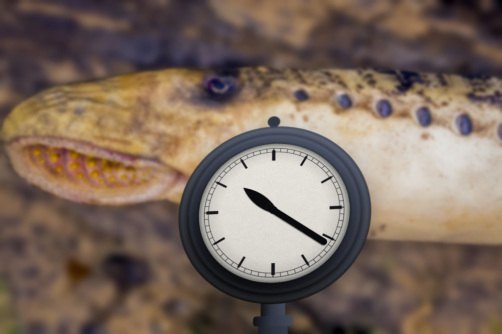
10:21
